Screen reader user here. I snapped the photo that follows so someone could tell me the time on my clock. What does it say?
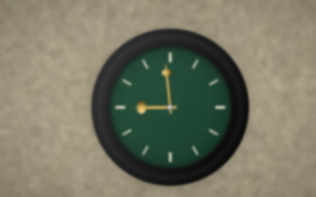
8:59
